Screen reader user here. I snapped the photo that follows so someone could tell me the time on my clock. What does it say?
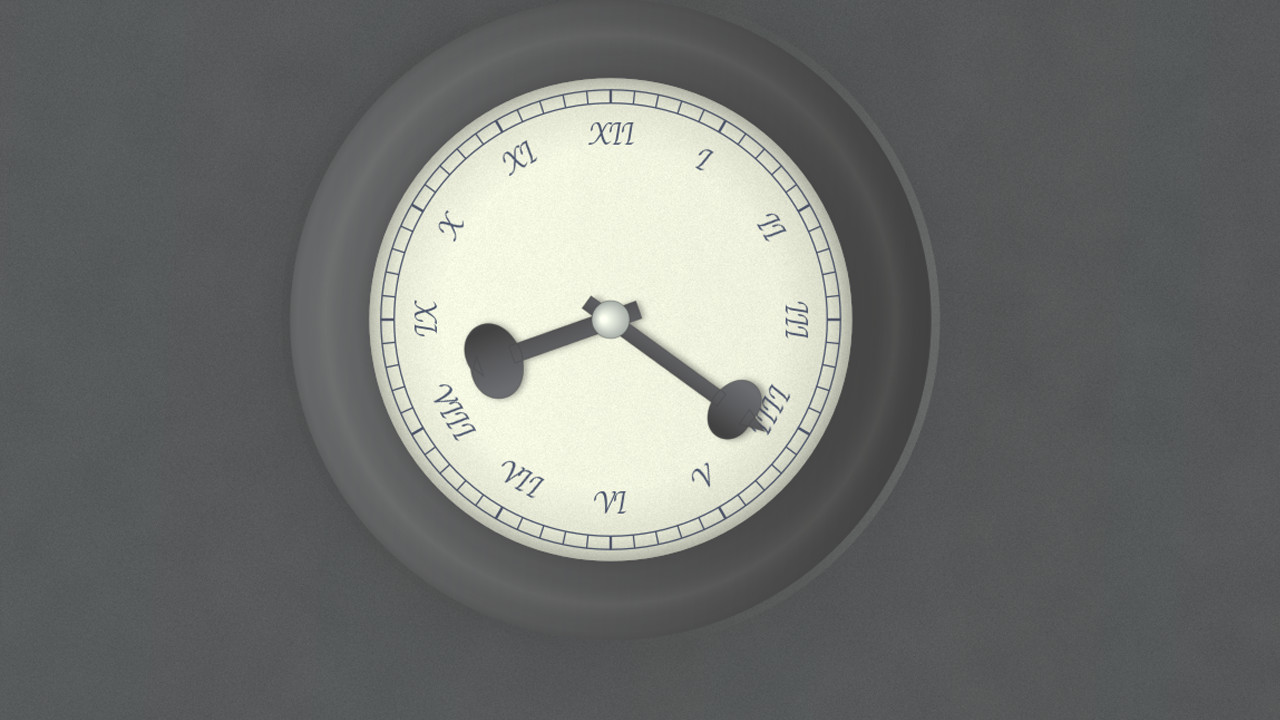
8:21
